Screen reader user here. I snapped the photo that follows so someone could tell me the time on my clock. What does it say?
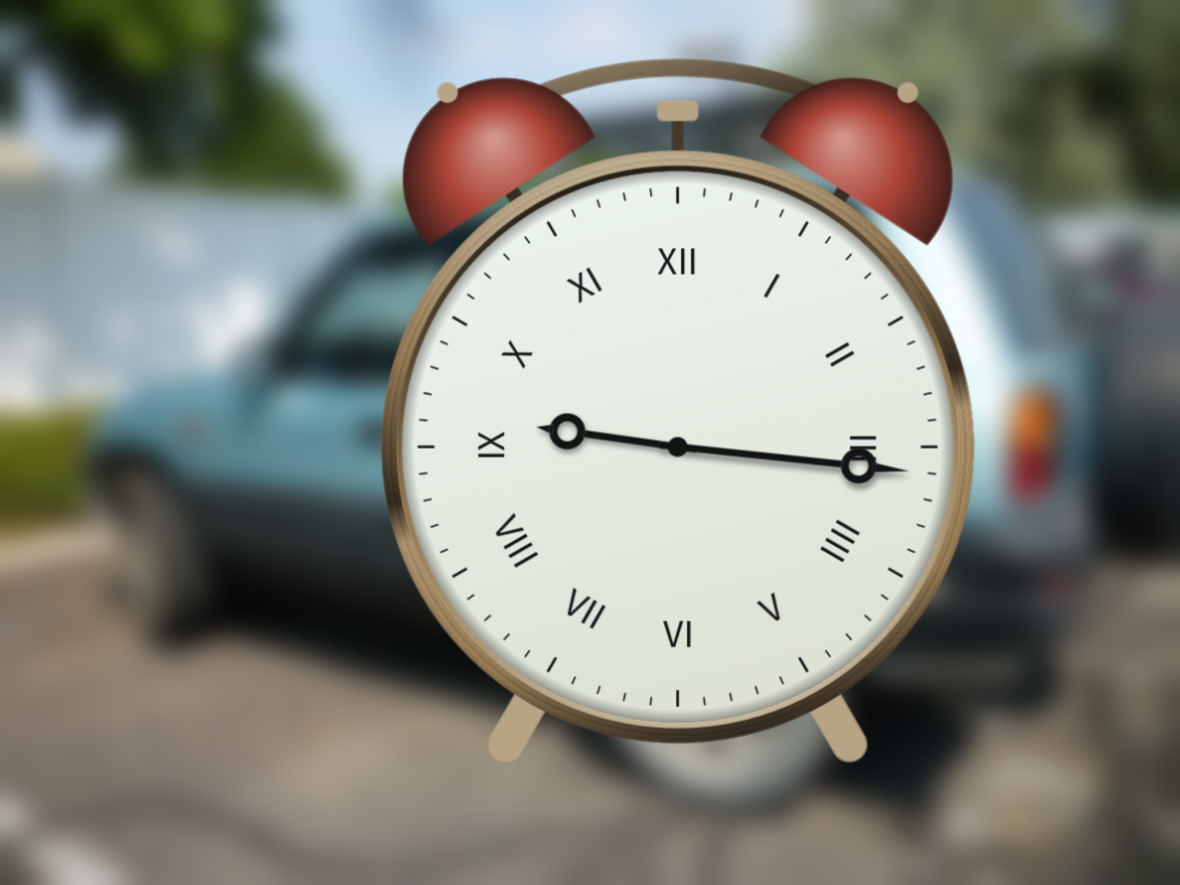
9:16
